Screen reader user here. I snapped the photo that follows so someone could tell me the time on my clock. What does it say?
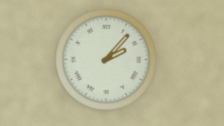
2:07
